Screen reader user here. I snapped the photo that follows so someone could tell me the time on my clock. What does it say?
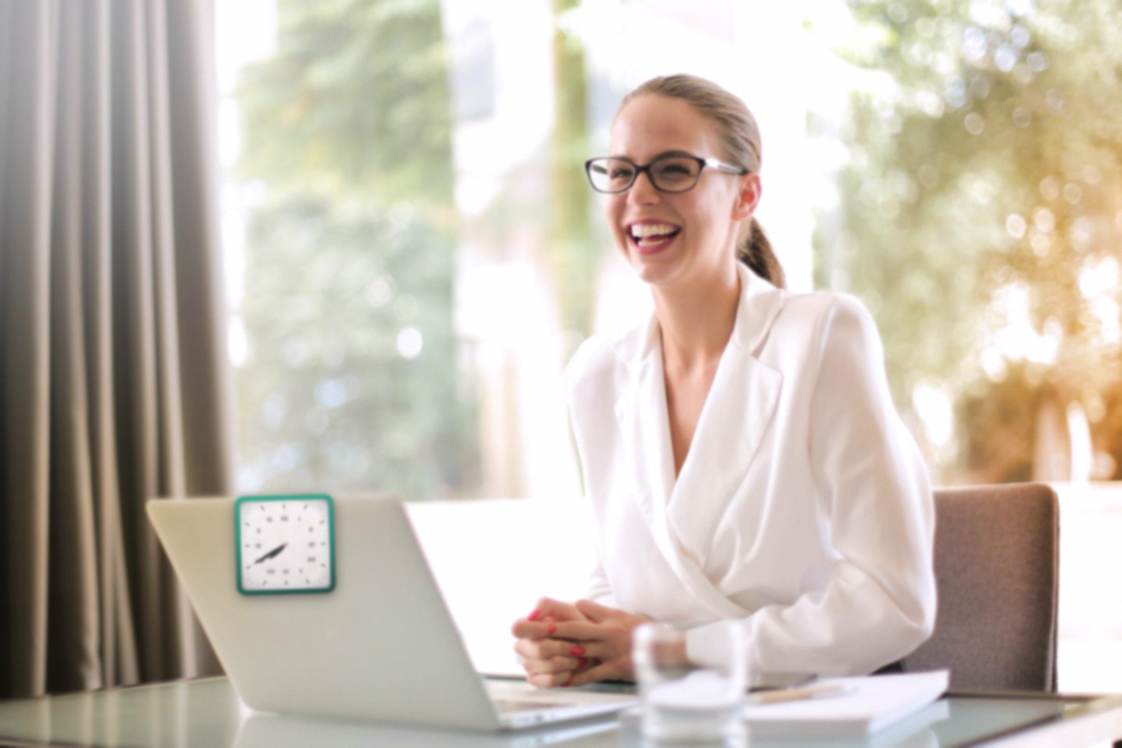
7:40
